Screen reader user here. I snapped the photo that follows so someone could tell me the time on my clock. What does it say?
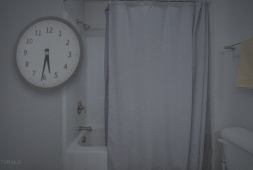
5:31
